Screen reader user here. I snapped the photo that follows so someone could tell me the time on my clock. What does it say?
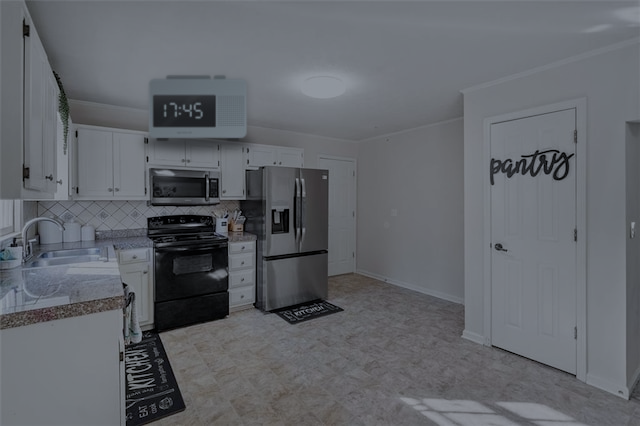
17:45
